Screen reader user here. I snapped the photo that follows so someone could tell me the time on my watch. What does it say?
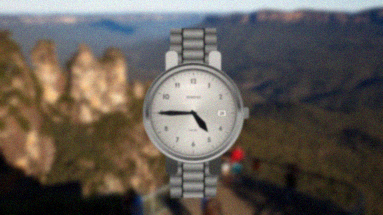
4:45
